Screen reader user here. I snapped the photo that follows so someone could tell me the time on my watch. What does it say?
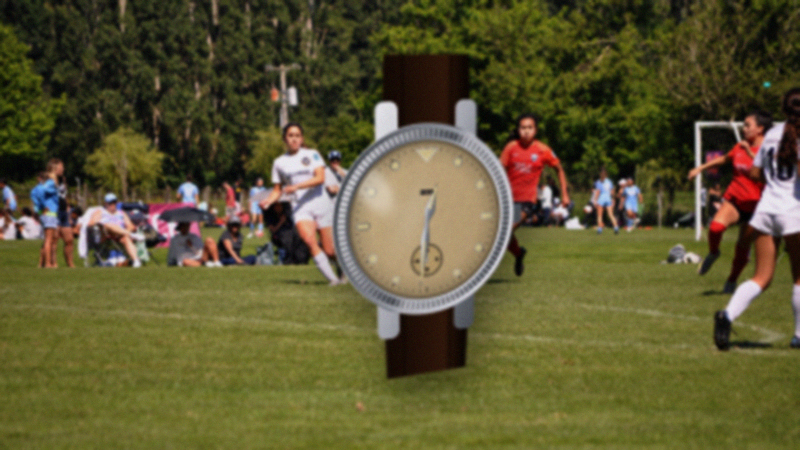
12:31
